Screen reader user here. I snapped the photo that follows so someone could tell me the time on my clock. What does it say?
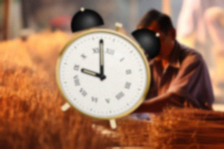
8:57
